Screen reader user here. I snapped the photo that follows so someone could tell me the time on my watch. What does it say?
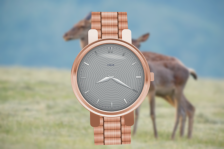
8:20
